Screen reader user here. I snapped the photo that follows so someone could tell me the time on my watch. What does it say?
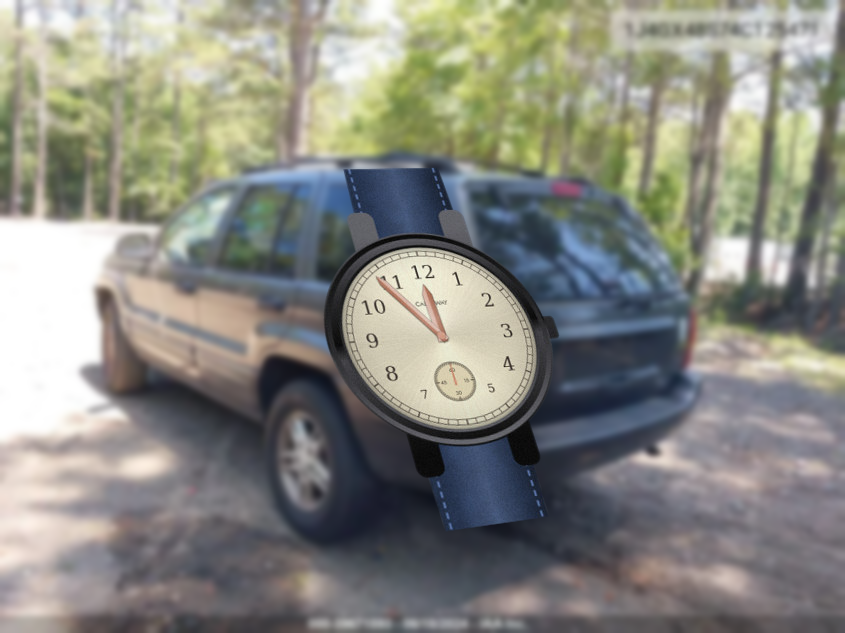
11:54
